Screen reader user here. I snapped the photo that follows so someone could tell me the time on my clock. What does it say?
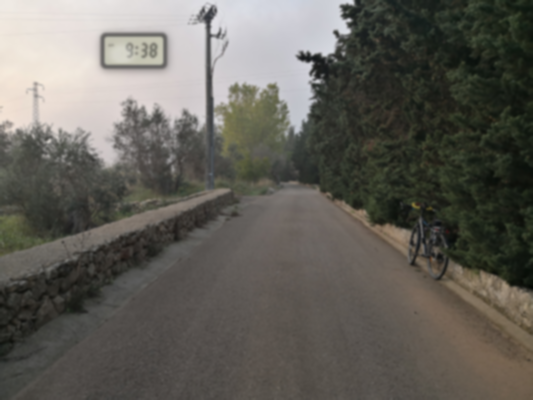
9:38
